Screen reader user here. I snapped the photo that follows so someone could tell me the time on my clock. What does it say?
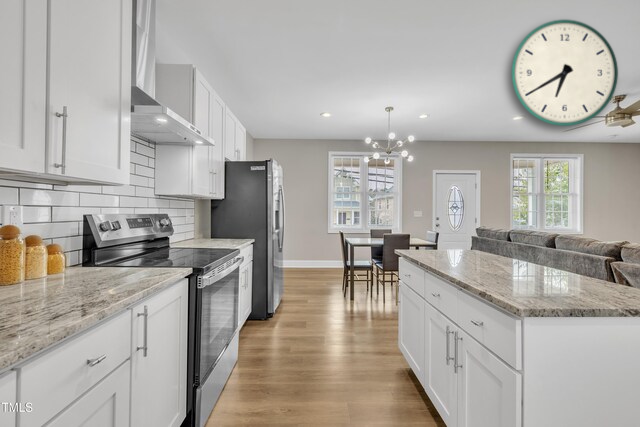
6:40
